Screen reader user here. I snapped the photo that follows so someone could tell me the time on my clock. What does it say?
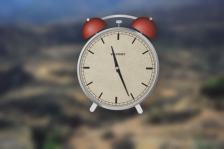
11:26
